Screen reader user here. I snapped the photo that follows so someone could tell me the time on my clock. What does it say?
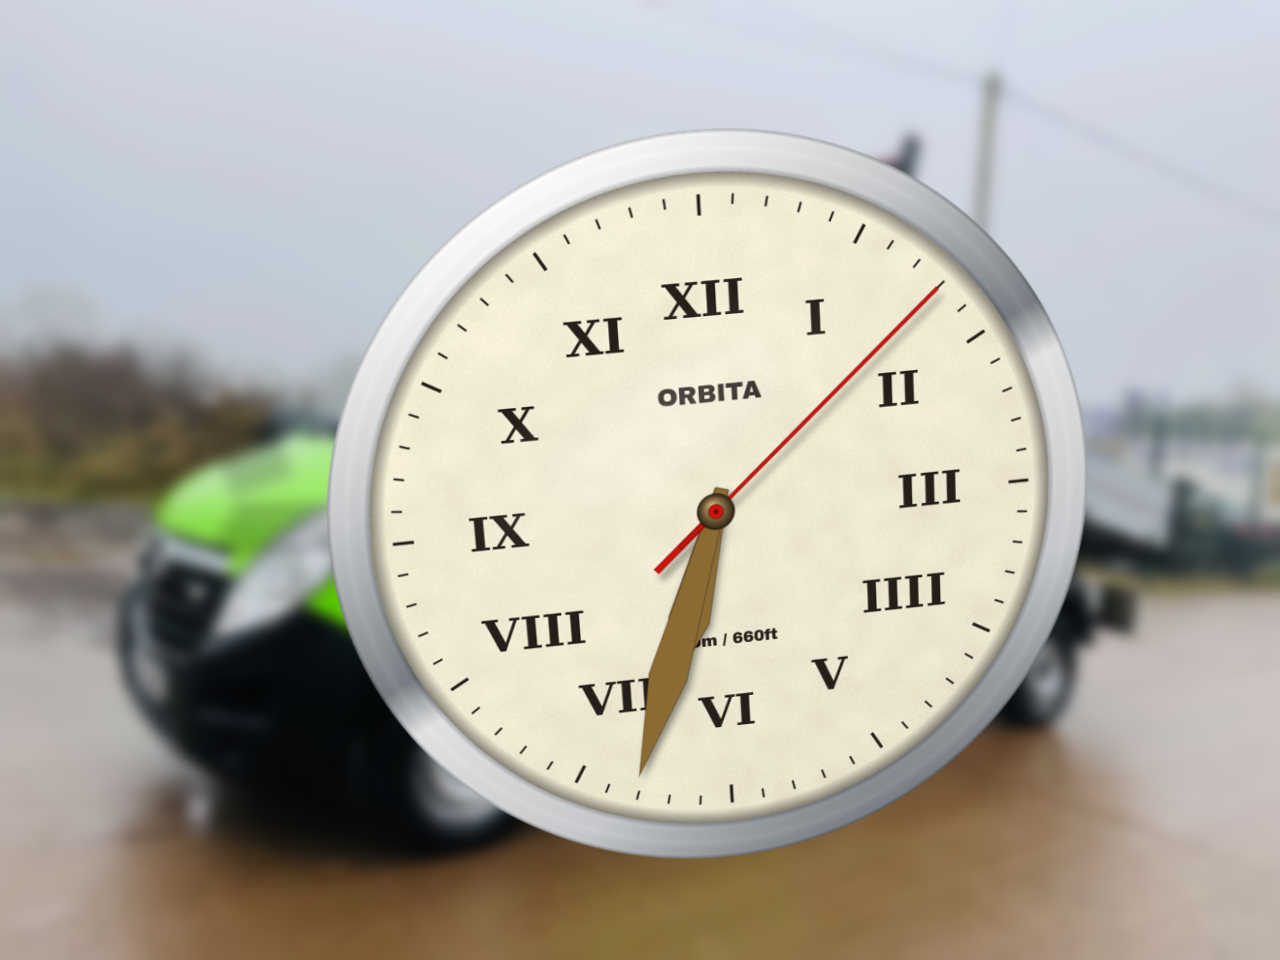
6:33:08
